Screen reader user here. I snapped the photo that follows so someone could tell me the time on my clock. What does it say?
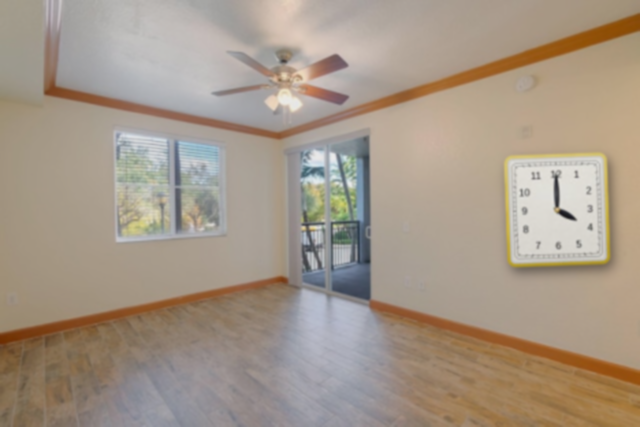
4:00
